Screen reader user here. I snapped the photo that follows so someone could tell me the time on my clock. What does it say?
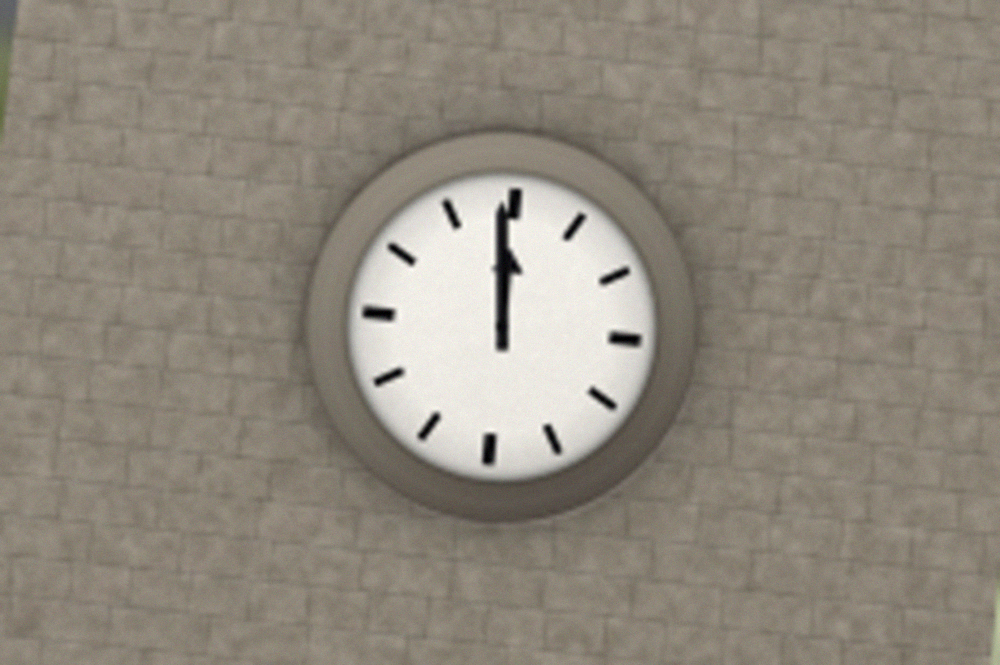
11:59
